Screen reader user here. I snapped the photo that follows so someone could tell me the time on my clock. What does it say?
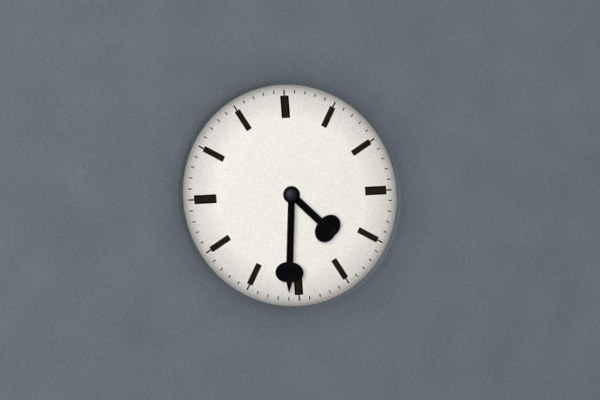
4:31
